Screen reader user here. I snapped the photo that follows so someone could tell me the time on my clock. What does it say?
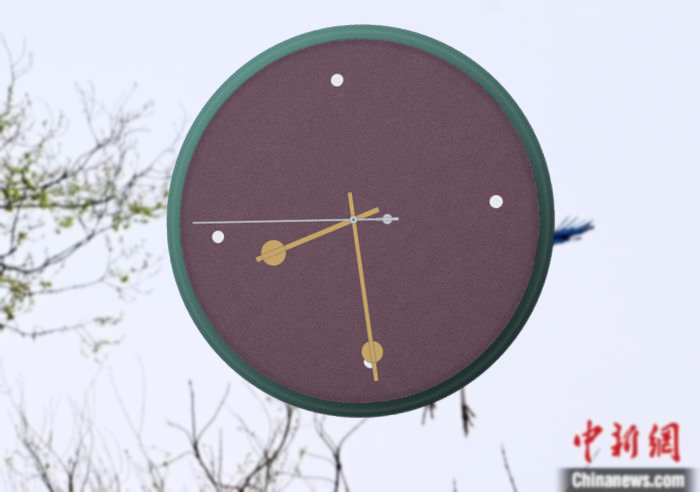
8:29:46
